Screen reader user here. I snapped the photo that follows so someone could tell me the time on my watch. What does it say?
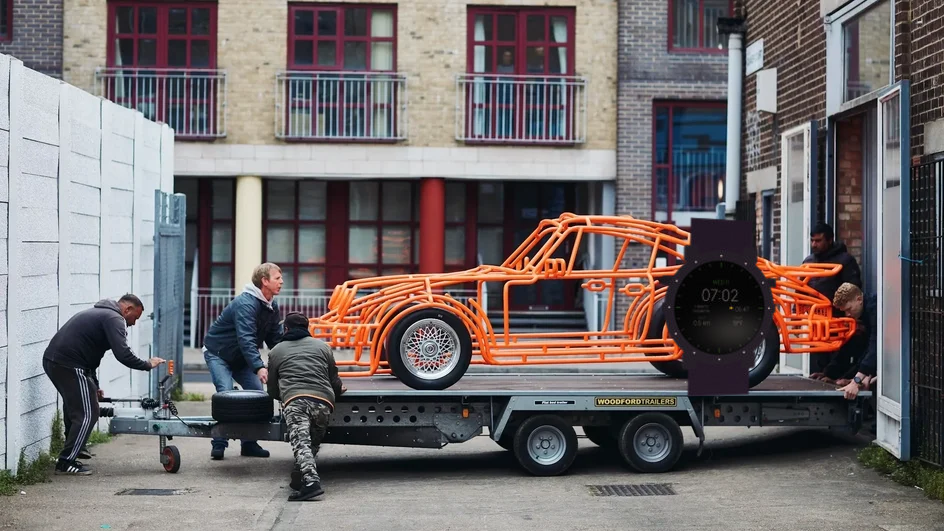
7:02
